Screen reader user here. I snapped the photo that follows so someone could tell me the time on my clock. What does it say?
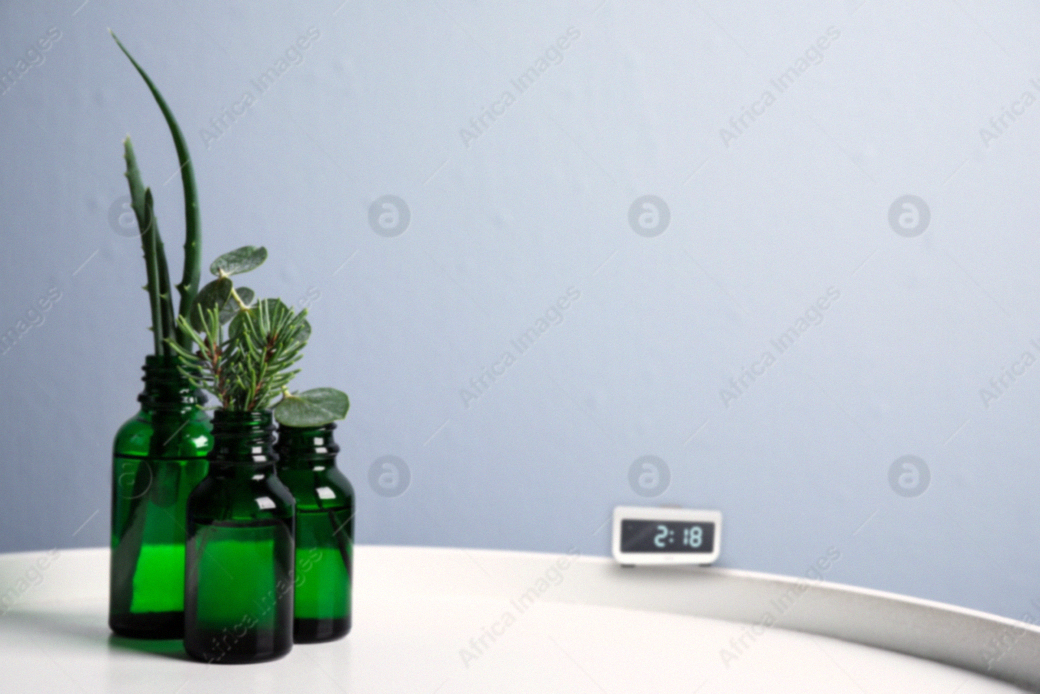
2:18
